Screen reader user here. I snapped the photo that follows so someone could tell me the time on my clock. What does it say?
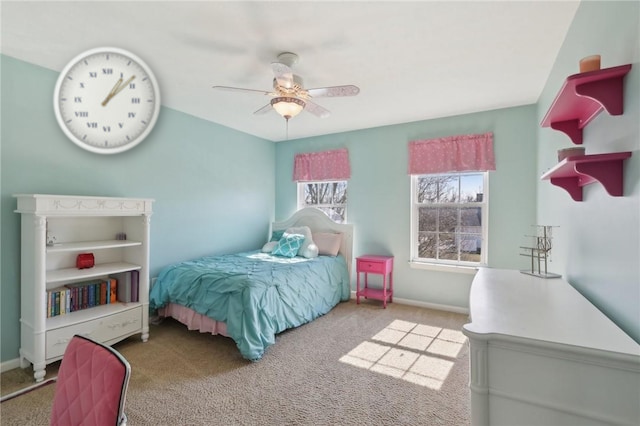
1:08
